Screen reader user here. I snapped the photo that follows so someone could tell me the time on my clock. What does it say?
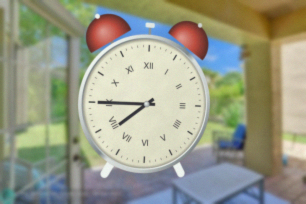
7:45
